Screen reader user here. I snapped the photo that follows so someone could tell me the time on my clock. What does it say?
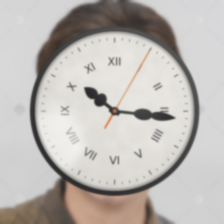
10:16:05
